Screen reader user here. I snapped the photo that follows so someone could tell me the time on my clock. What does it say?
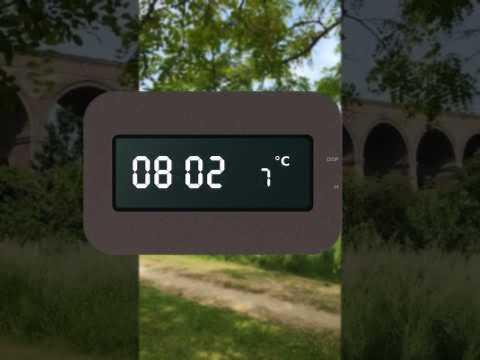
8:02
